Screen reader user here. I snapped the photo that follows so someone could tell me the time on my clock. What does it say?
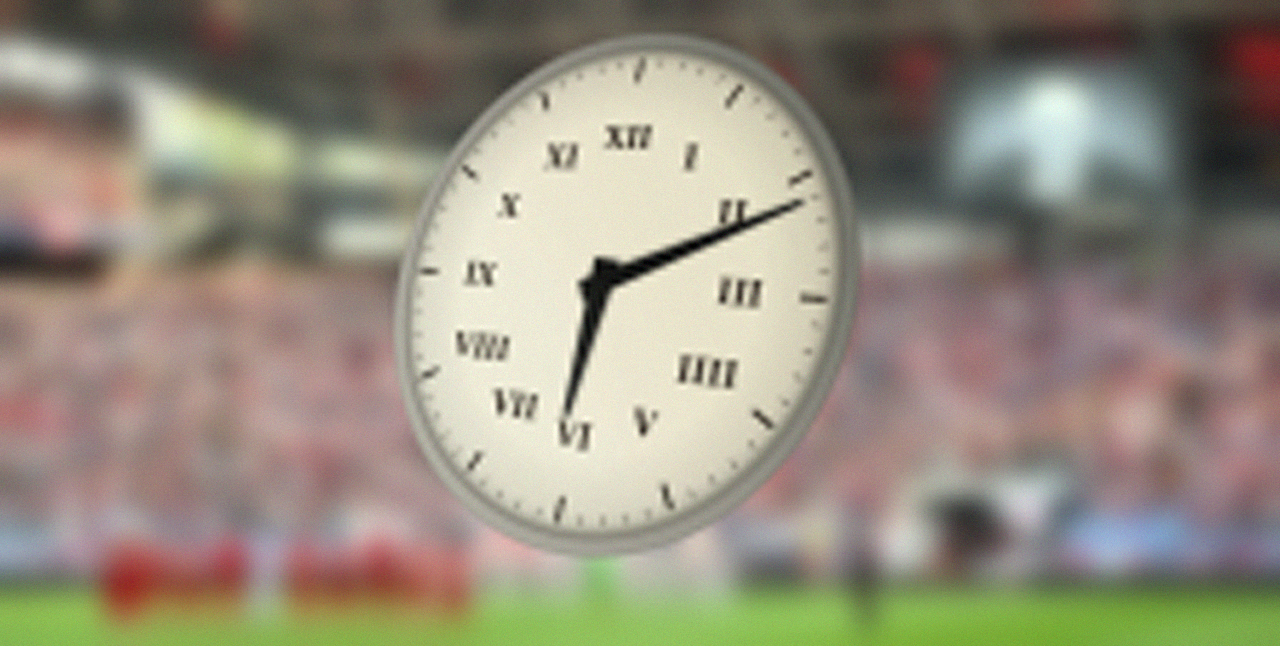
6:11
